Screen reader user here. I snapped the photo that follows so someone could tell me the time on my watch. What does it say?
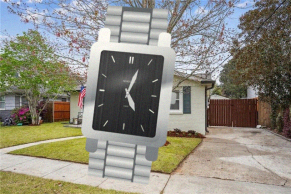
5:03
